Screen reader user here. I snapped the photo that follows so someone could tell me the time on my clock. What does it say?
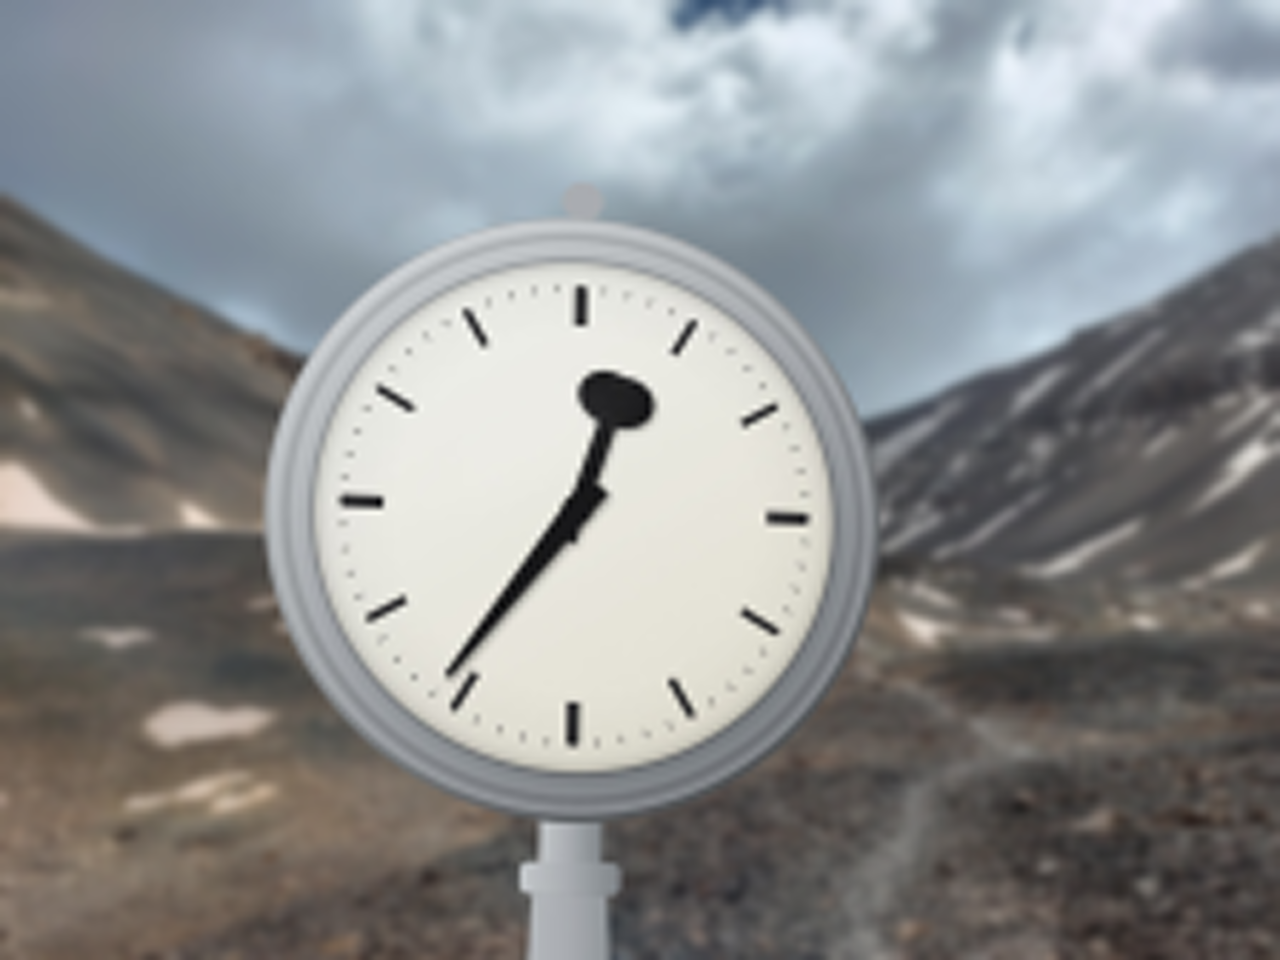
12:36
